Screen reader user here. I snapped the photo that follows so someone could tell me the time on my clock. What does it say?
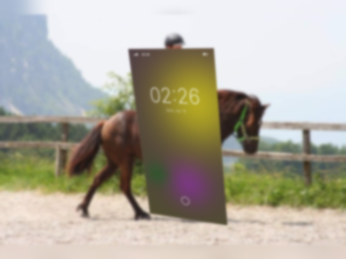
2:26
